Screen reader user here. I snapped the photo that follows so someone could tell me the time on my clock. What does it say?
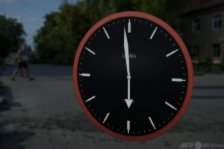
5:59
